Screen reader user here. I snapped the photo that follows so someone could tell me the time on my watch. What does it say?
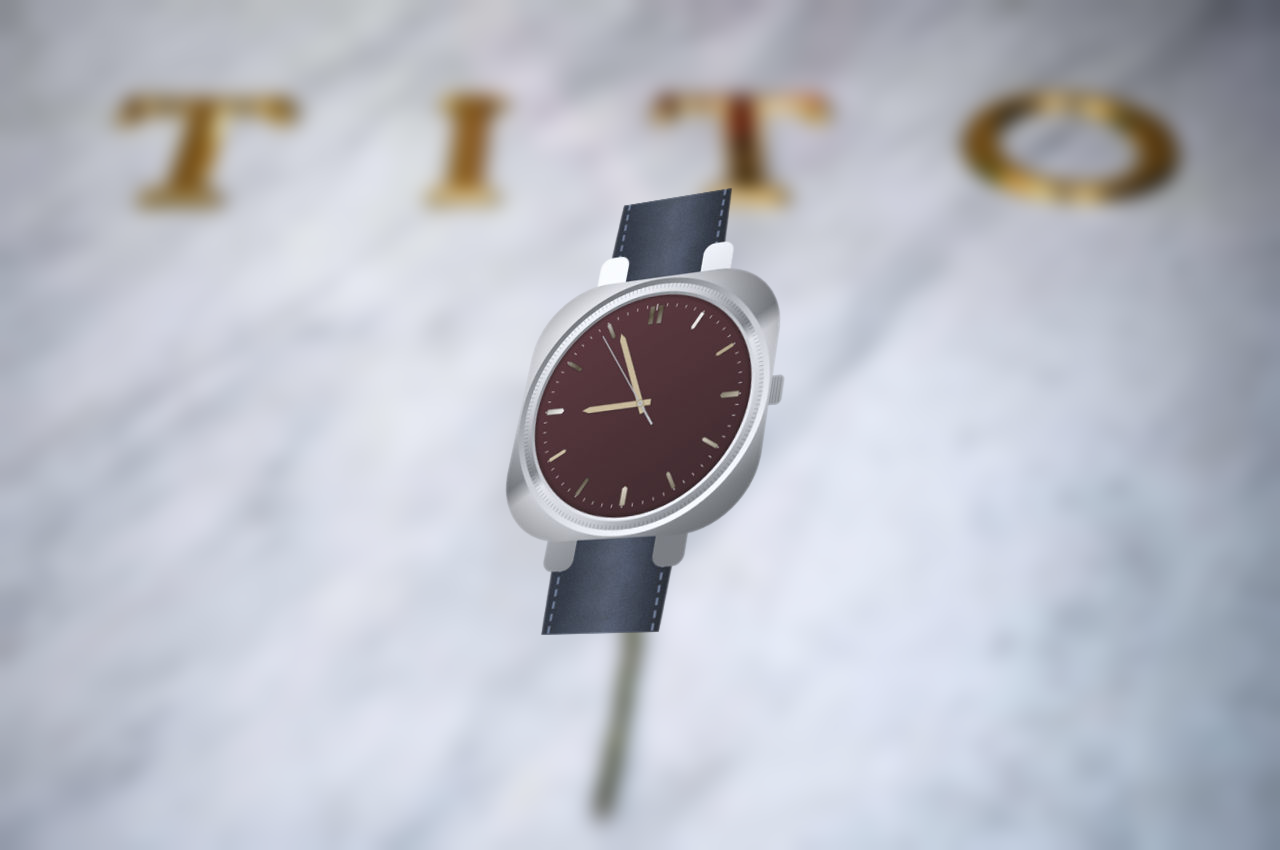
8:55:54
